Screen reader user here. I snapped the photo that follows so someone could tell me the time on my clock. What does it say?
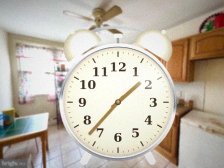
1:37
